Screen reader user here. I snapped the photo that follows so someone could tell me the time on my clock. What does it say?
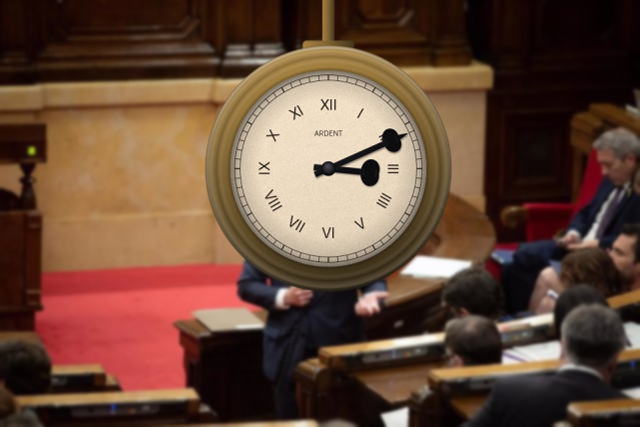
3:11
